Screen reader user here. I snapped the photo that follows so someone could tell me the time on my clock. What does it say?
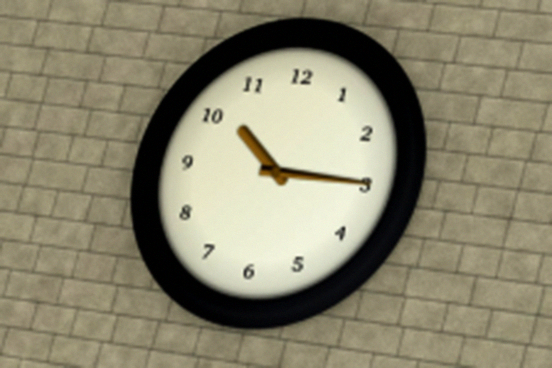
10:15
